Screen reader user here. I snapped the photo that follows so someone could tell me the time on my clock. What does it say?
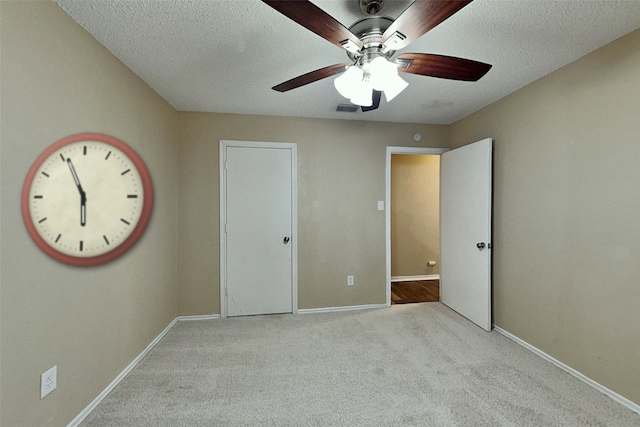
5:56
